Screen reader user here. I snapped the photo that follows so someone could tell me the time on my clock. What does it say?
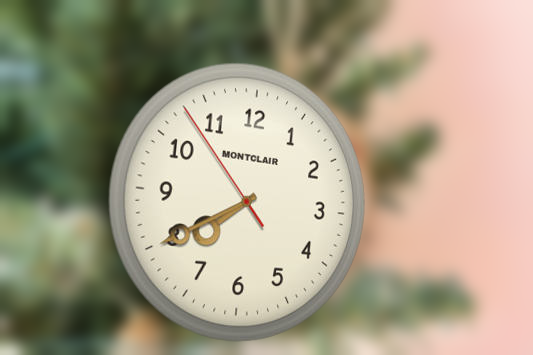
7:39:53
